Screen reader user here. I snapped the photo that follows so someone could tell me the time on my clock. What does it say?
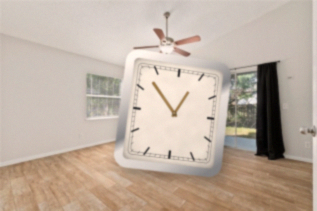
12:53
